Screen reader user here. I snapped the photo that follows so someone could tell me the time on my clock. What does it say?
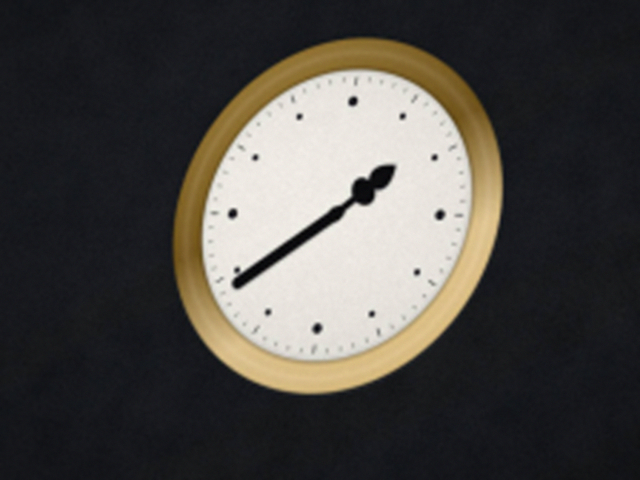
1:39
